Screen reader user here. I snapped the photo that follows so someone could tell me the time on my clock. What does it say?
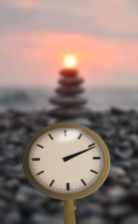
2:11
